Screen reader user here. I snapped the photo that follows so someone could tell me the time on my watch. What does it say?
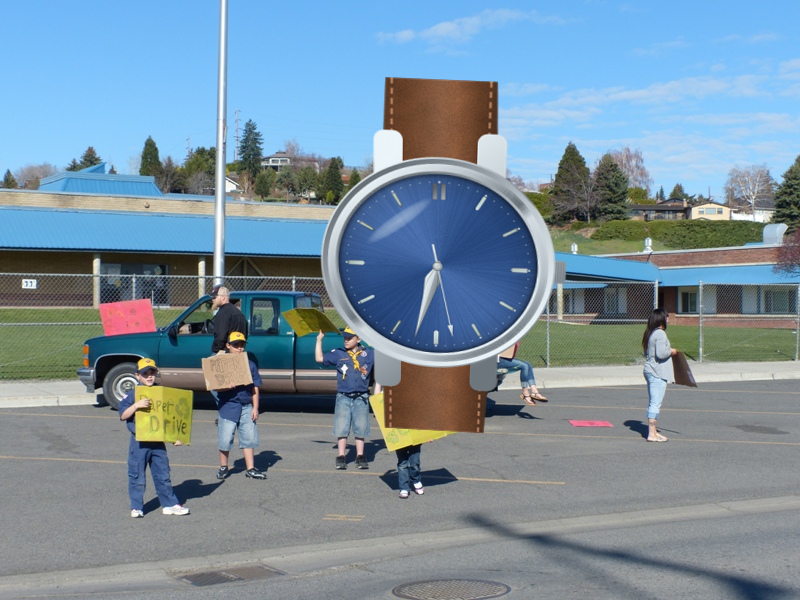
6:32:28
